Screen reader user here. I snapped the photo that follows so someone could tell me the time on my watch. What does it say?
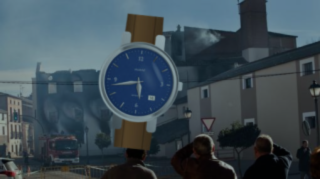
5:43
